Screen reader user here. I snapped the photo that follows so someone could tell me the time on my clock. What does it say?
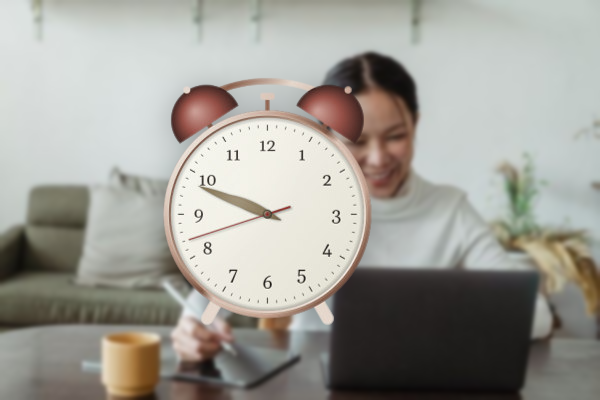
9:48:42
